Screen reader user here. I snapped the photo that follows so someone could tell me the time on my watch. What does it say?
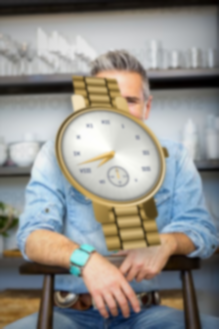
7:42
